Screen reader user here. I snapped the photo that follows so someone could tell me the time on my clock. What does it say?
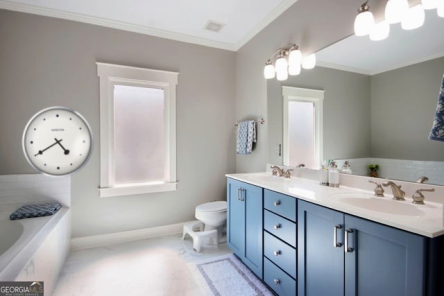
4:40
